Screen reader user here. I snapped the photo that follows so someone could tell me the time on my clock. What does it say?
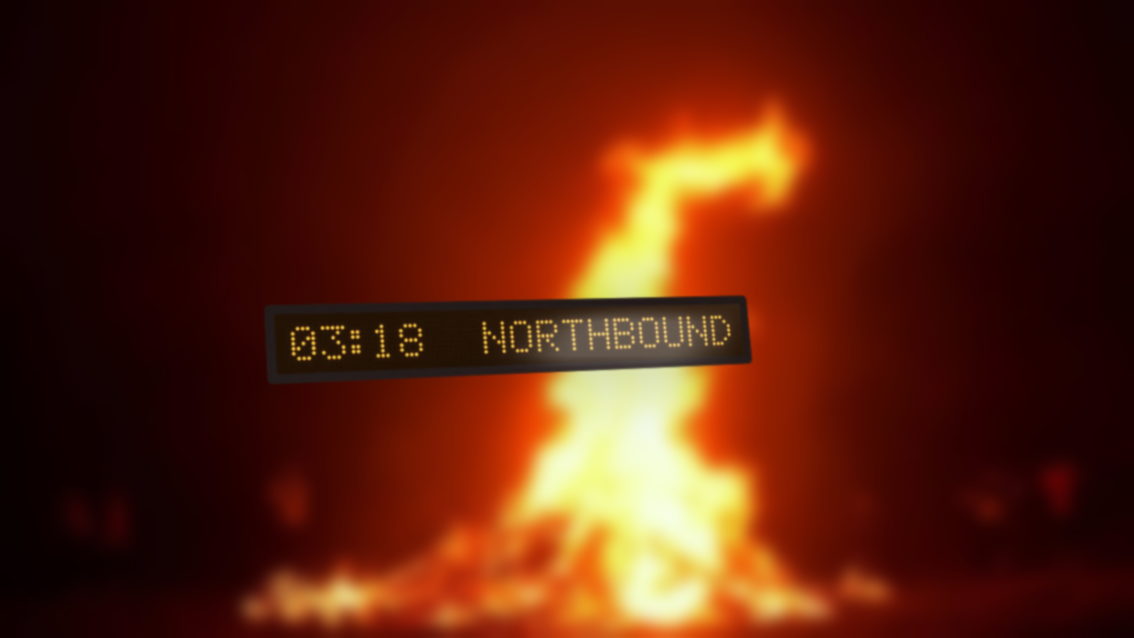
3:18
